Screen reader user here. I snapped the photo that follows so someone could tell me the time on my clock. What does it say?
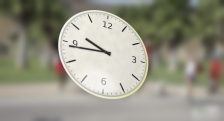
9:44
